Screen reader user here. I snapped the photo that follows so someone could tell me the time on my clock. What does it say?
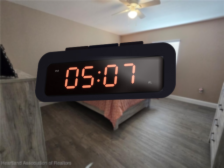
5:07
